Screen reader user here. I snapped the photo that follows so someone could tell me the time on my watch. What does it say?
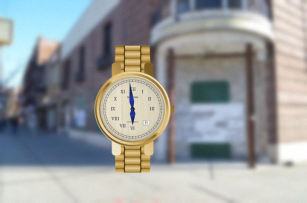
5:59
